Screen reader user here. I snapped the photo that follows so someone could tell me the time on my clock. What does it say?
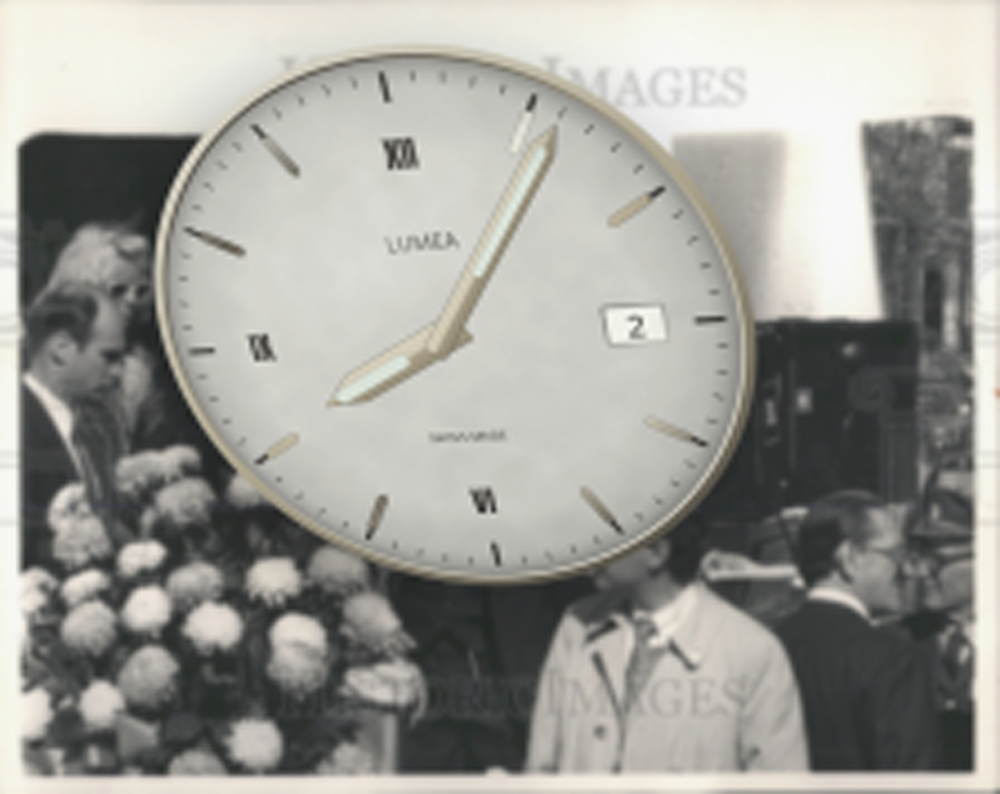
8:06
